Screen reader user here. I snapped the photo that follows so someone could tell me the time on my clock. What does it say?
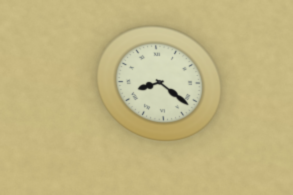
8:22
